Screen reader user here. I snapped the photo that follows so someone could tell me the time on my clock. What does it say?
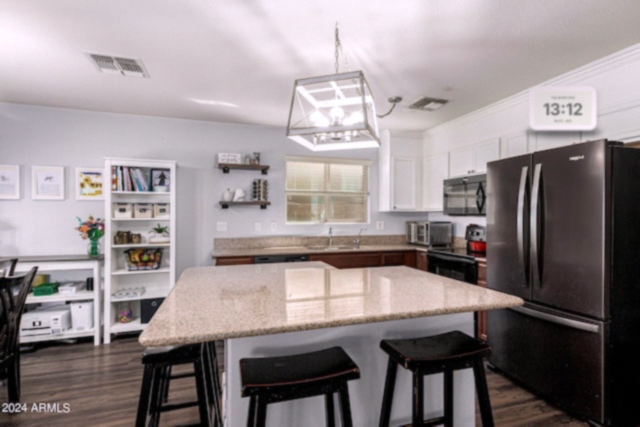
13:12
